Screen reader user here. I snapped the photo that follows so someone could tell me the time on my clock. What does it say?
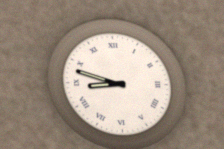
8:48
